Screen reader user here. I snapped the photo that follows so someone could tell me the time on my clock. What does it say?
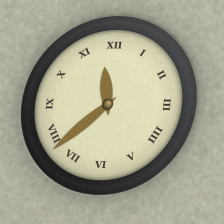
11:38
